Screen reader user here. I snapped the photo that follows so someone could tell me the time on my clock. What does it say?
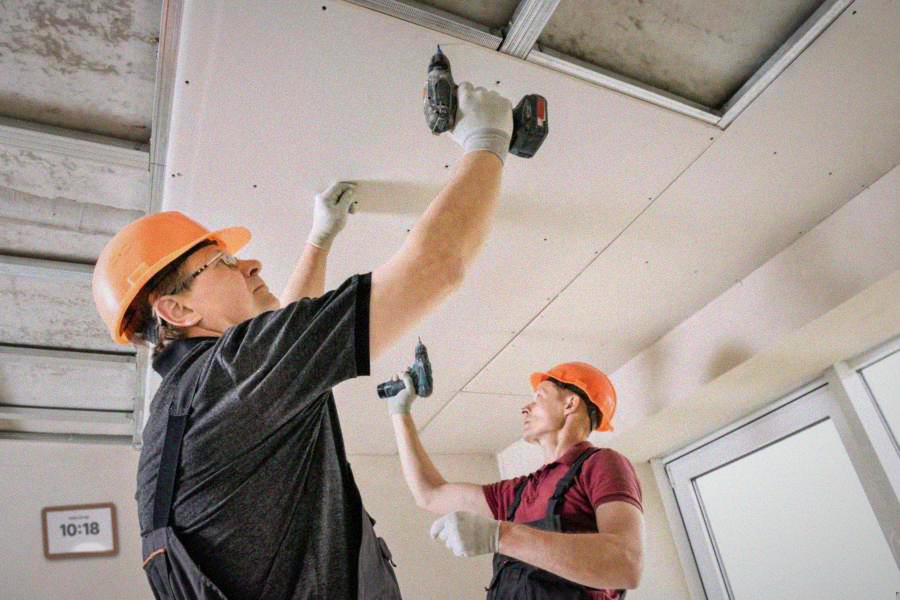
10:18
